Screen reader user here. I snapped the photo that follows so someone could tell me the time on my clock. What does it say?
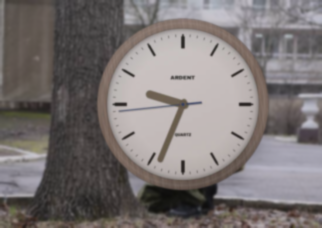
9:33:44
